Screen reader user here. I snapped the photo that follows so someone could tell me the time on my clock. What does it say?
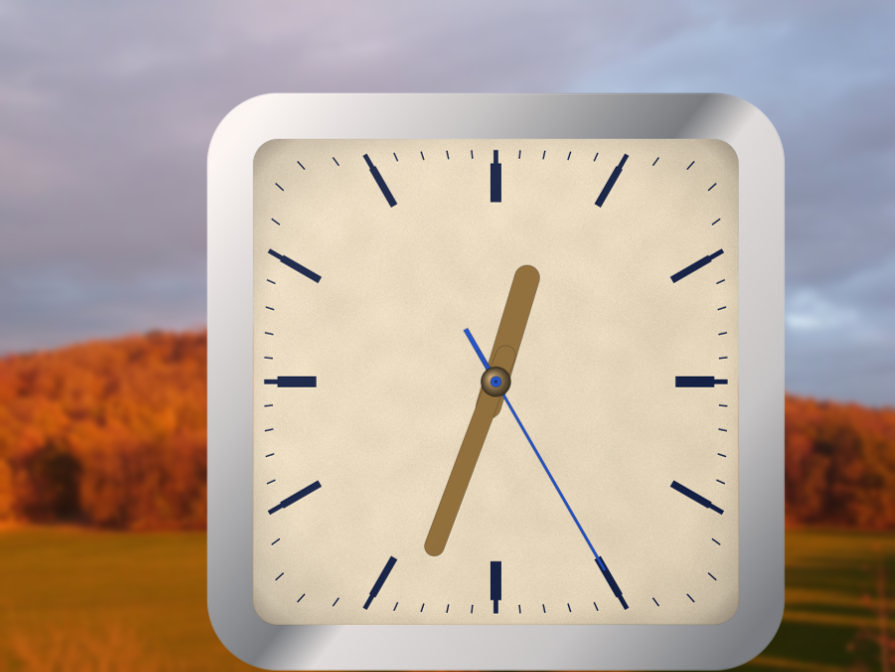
12:33:25
